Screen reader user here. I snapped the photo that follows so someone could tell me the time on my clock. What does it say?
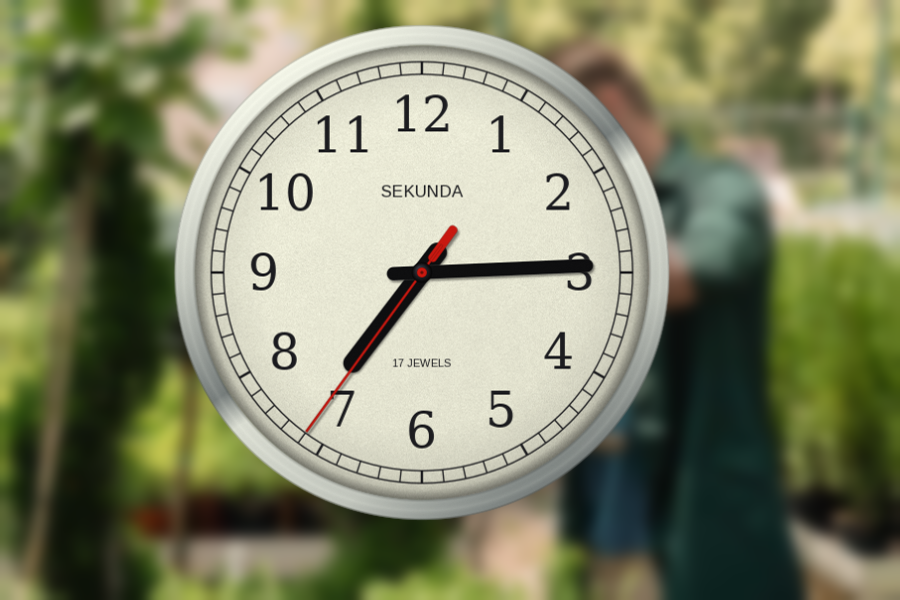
7:14:36
